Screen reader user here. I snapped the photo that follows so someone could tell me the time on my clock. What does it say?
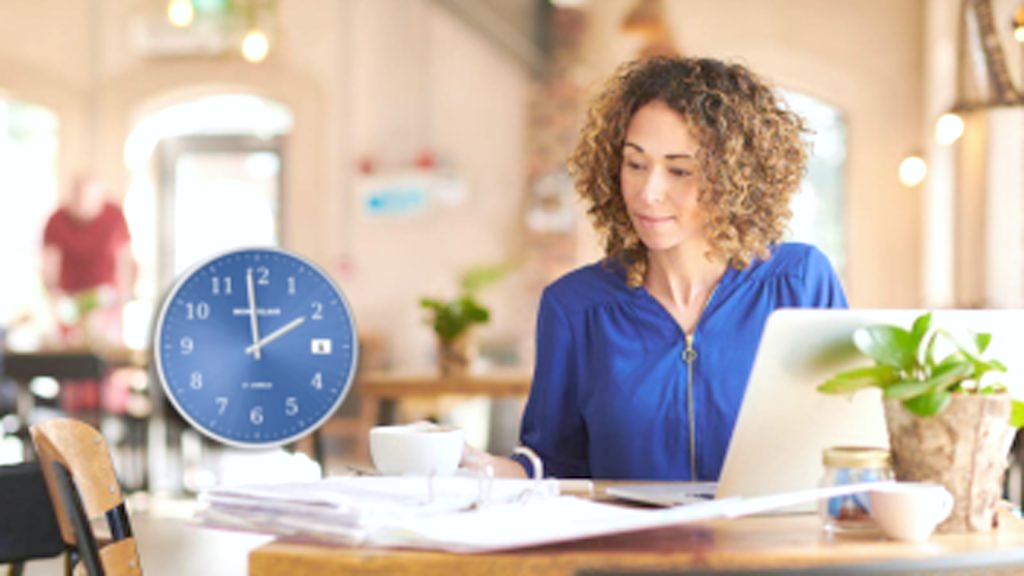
1:59
